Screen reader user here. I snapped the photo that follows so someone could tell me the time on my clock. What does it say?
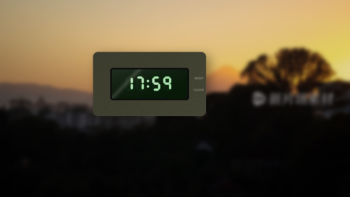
17:59
